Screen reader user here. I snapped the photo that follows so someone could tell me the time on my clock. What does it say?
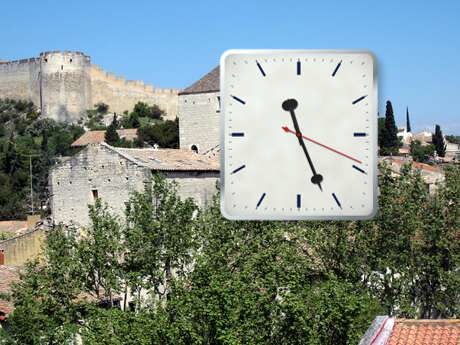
11:26:19
